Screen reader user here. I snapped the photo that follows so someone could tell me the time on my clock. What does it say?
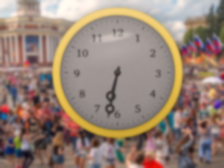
6:32
